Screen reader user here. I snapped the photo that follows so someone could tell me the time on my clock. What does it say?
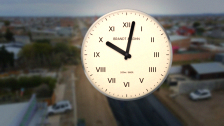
10:02
